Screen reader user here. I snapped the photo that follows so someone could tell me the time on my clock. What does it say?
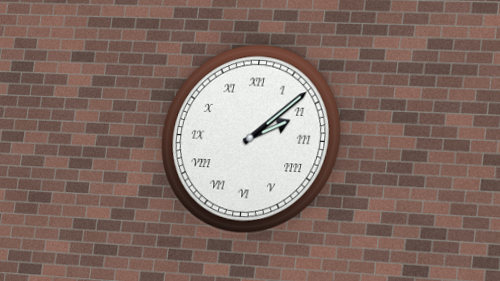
2:08
